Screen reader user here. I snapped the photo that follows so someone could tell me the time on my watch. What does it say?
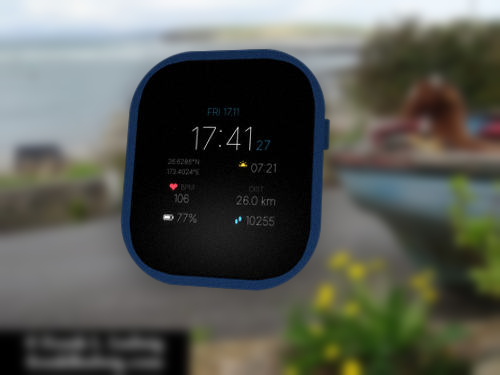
17:41:27
